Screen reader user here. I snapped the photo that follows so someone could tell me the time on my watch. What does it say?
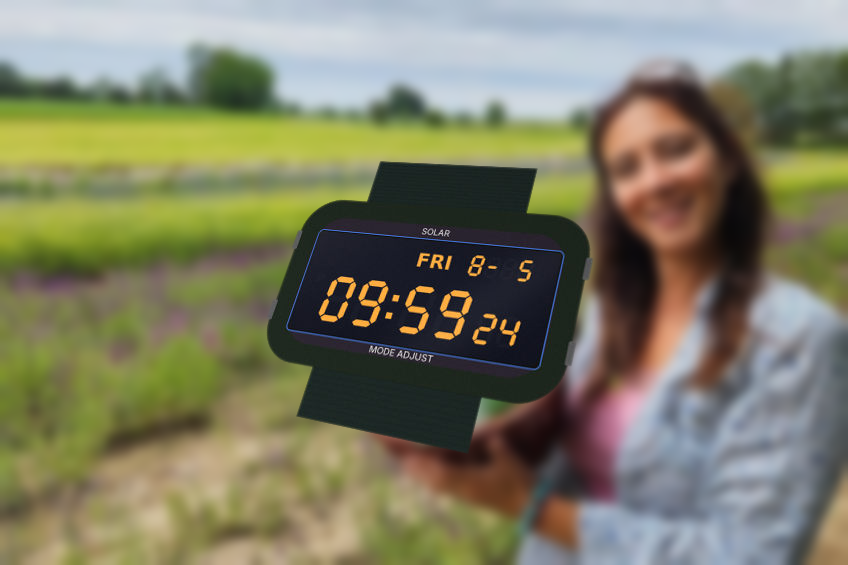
9:59:24
